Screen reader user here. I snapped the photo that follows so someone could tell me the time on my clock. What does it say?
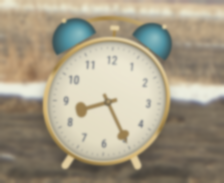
8:25
